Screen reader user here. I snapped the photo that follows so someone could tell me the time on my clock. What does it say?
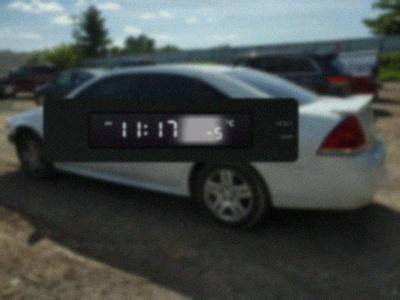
11:17
